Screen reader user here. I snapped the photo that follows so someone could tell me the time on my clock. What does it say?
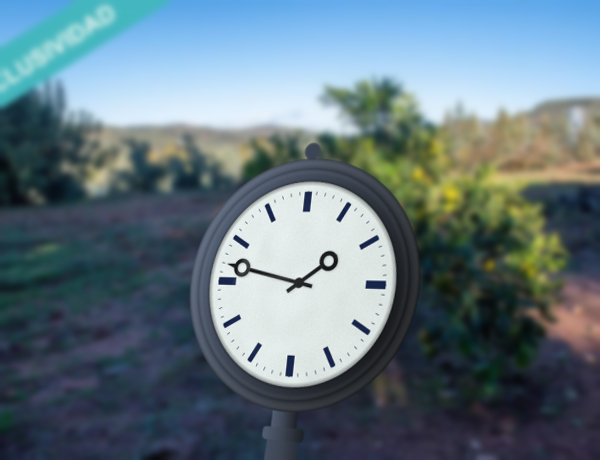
1:47
